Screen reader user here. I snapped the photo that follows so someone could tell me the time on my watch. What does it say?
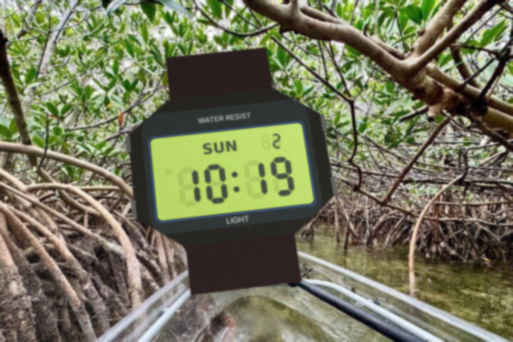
10:19
